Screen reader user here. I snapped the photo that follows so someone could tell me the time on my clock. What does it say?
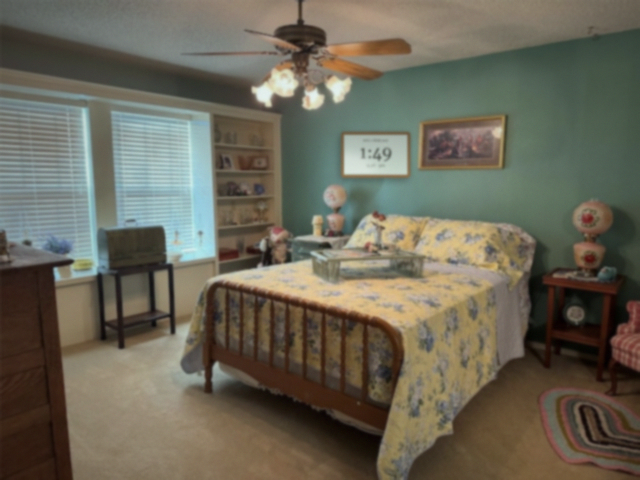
1:49
